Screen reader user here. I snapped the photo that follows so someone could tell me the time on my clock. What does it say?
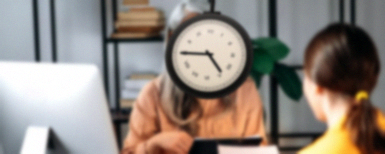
4:45
